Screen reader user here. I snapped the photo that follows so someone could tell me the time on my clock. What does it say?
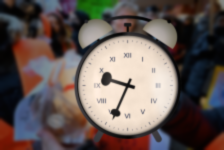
9:34
